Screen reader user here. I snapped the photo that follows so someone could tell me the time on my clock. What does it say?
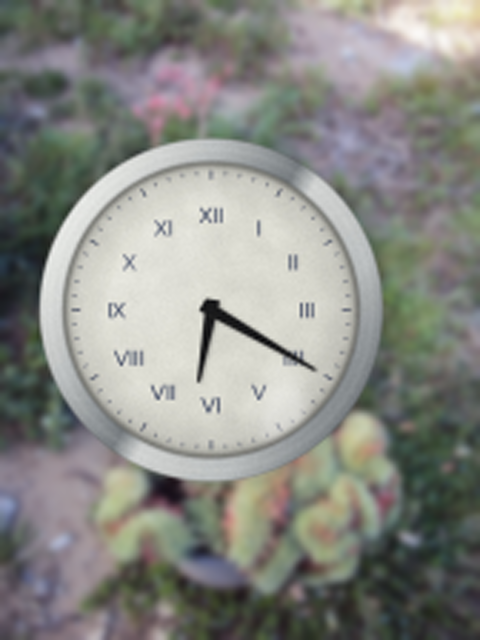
6:20
